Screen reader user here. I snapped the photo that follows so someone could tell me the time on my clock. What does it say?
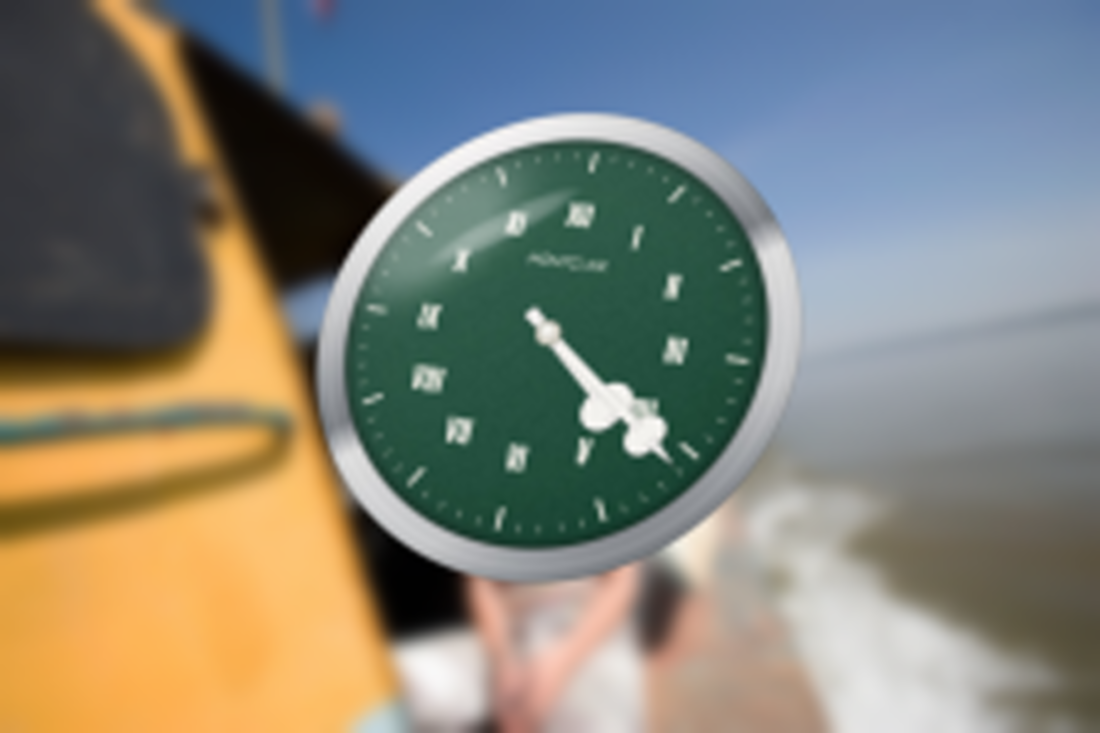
4:21
